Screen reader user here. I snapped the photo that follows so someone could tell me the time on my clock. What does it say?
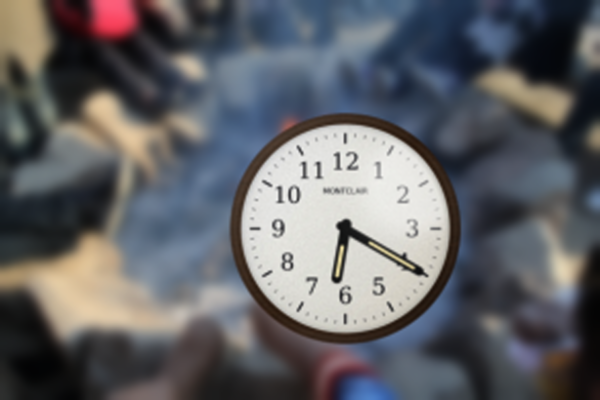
6:20
